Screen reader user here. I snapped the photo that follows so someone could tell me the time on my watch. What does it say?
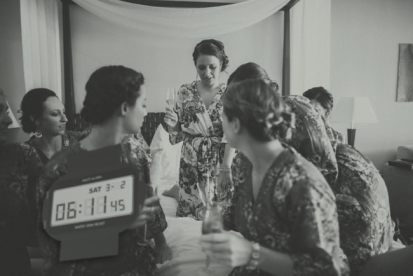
6:11:45
